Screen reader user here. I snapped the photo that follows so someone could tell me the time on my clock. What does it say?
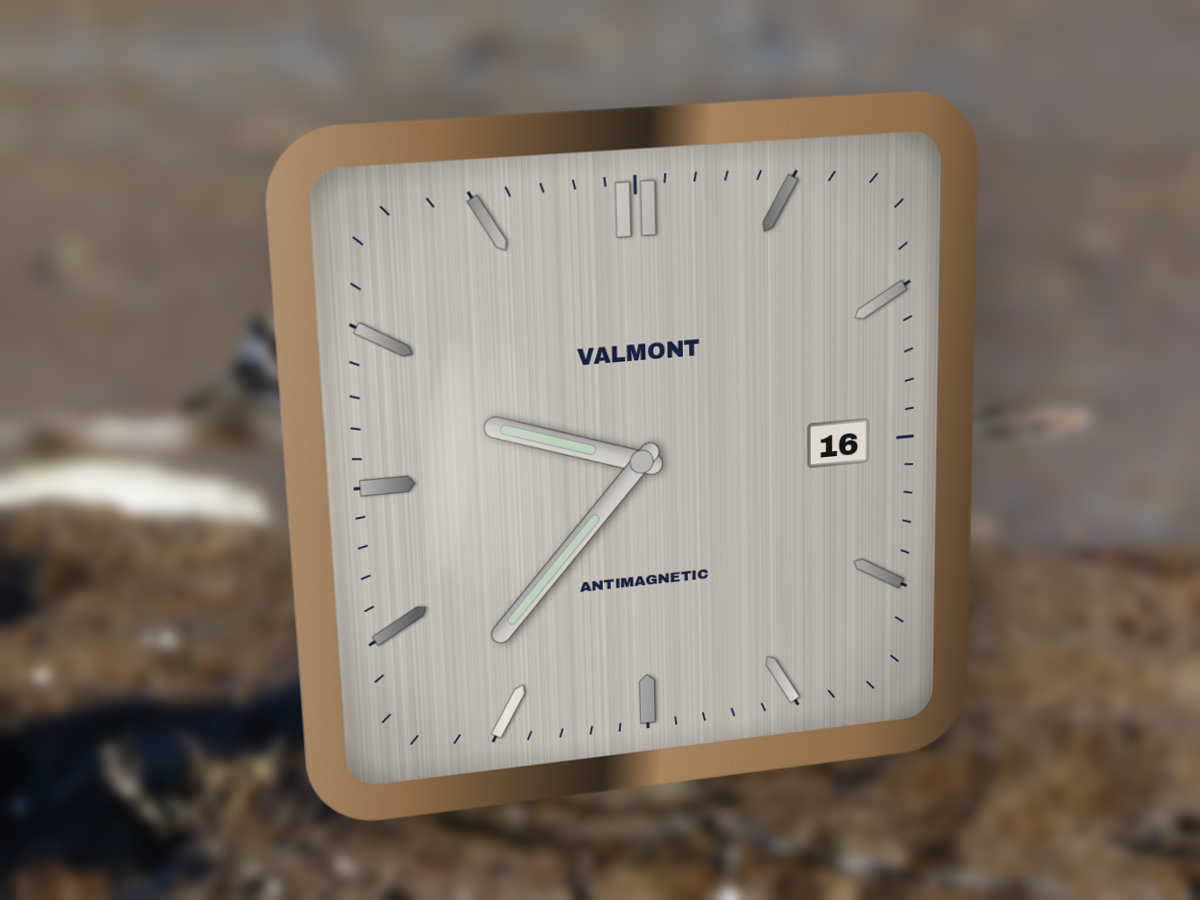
9:37
